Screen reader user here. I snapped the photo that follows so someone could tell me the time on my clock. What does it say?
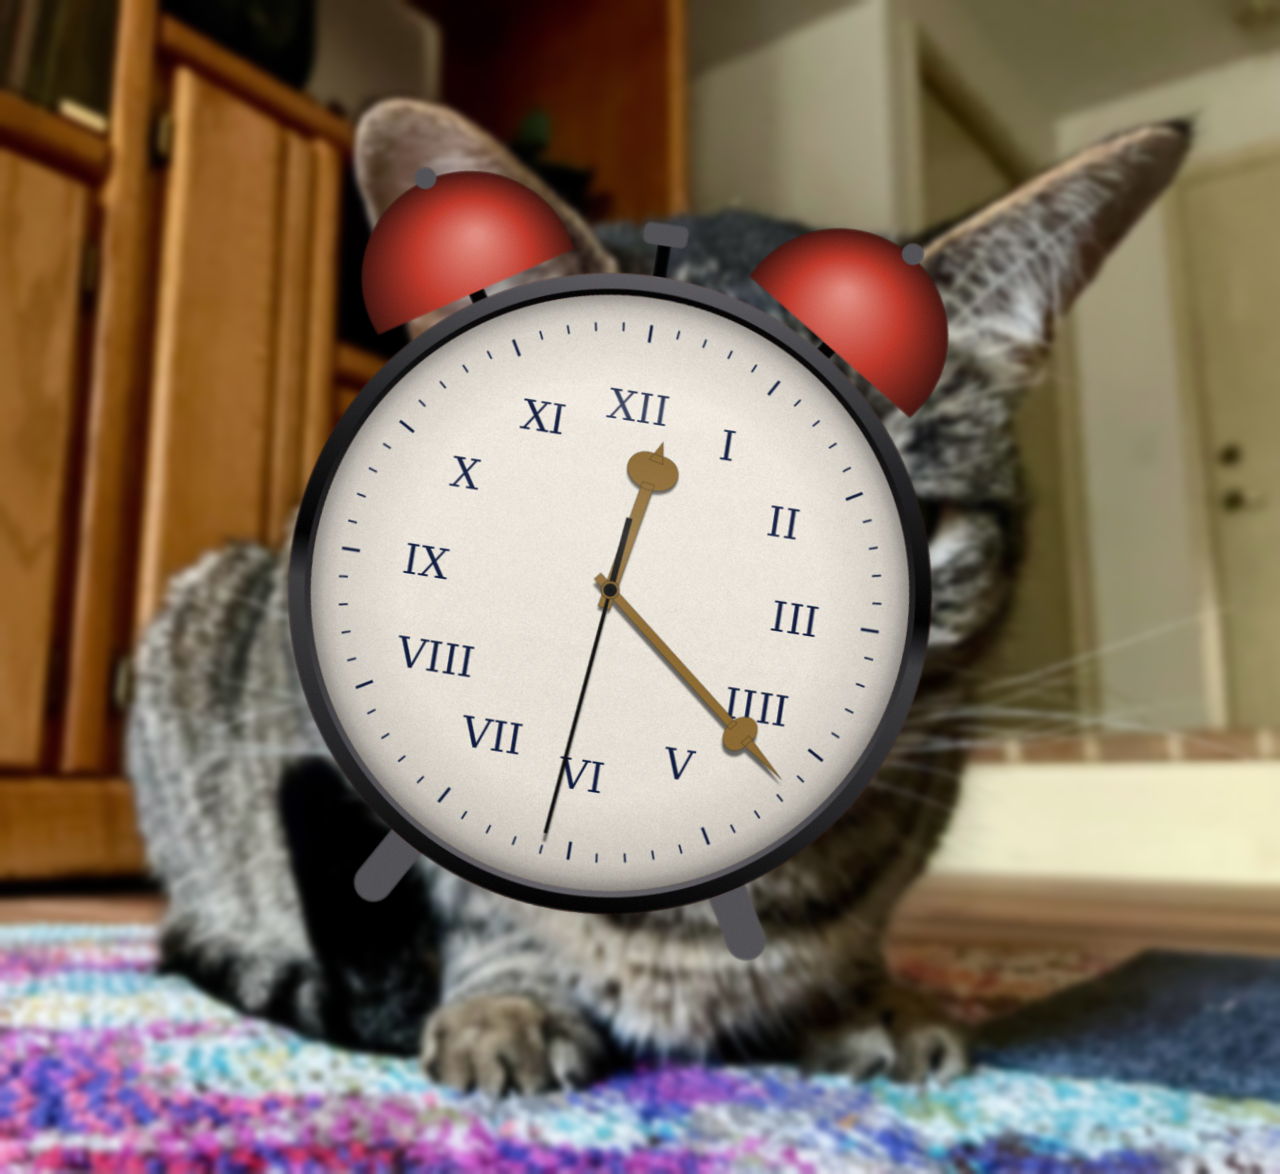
12:21:31
